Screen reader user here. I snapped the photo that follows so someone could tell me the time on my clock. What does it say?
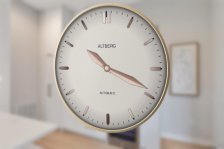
10:19
